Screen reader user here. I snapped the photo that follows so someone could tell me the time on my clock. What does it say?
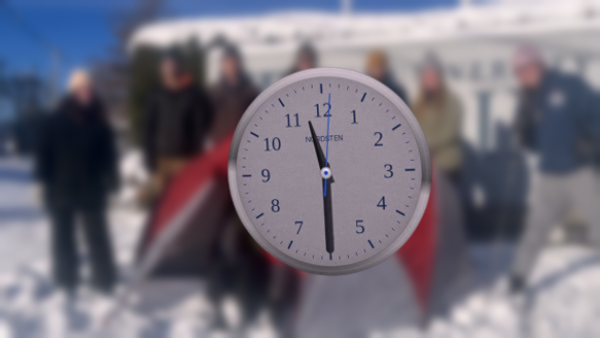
11:30:01
